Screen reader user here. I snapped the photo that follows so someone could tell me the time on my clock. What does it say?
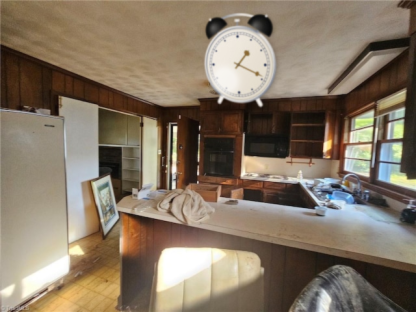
1:19
